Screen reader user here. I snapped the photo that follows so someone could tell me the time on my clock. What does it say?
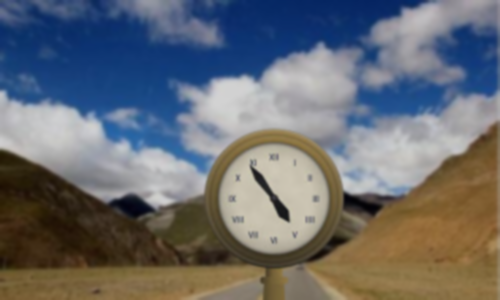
4:54
